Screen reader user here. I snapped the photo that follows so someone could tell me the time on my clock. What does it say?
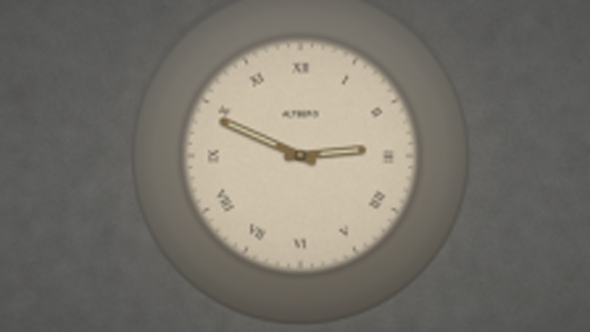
2:49
